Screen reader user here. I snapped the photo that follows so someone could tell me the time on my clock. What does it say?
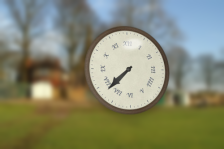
7:38
